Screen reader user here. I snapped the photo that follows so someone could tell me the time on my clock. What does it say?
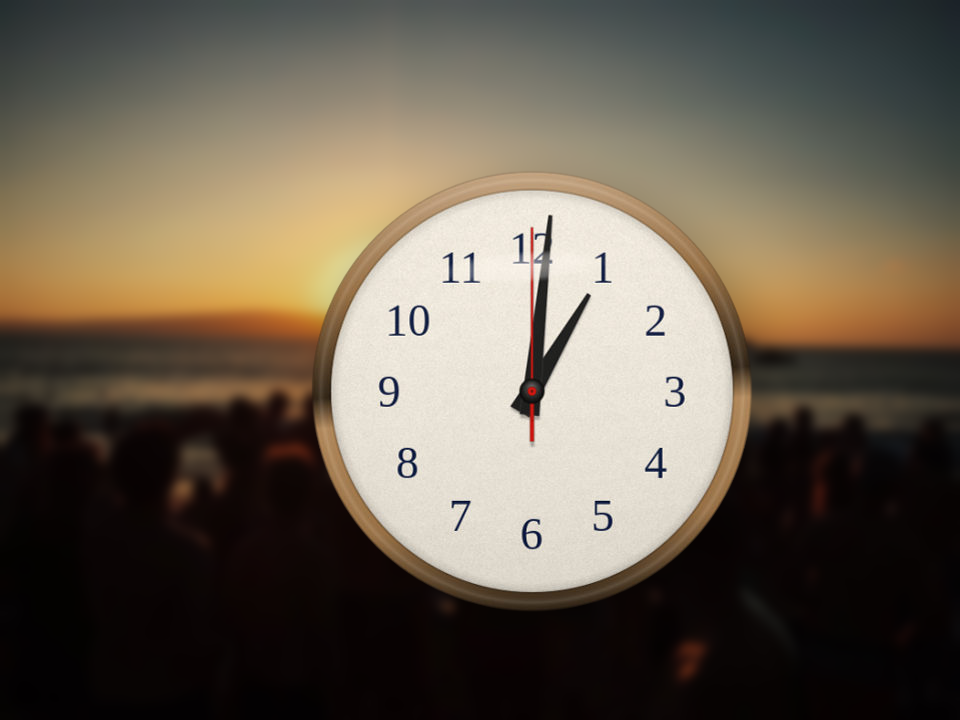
1:01:00
